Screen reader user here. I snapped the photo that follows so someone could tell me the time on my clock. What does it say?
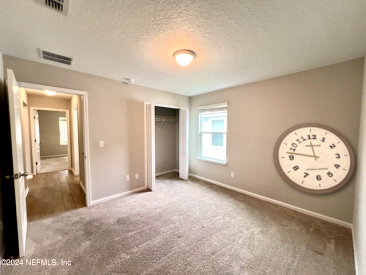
11:47
